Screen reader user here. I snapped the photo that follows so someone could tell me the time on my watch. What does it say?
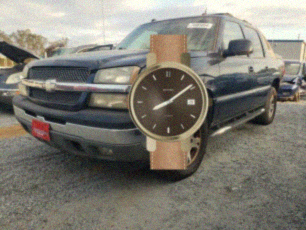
8:09
